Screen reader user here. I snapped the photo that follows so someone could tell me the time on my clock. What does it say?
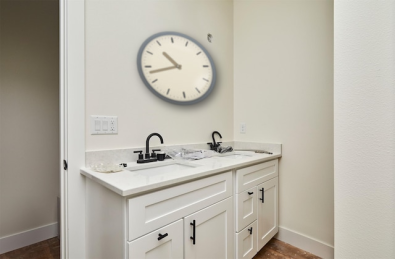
10:43
